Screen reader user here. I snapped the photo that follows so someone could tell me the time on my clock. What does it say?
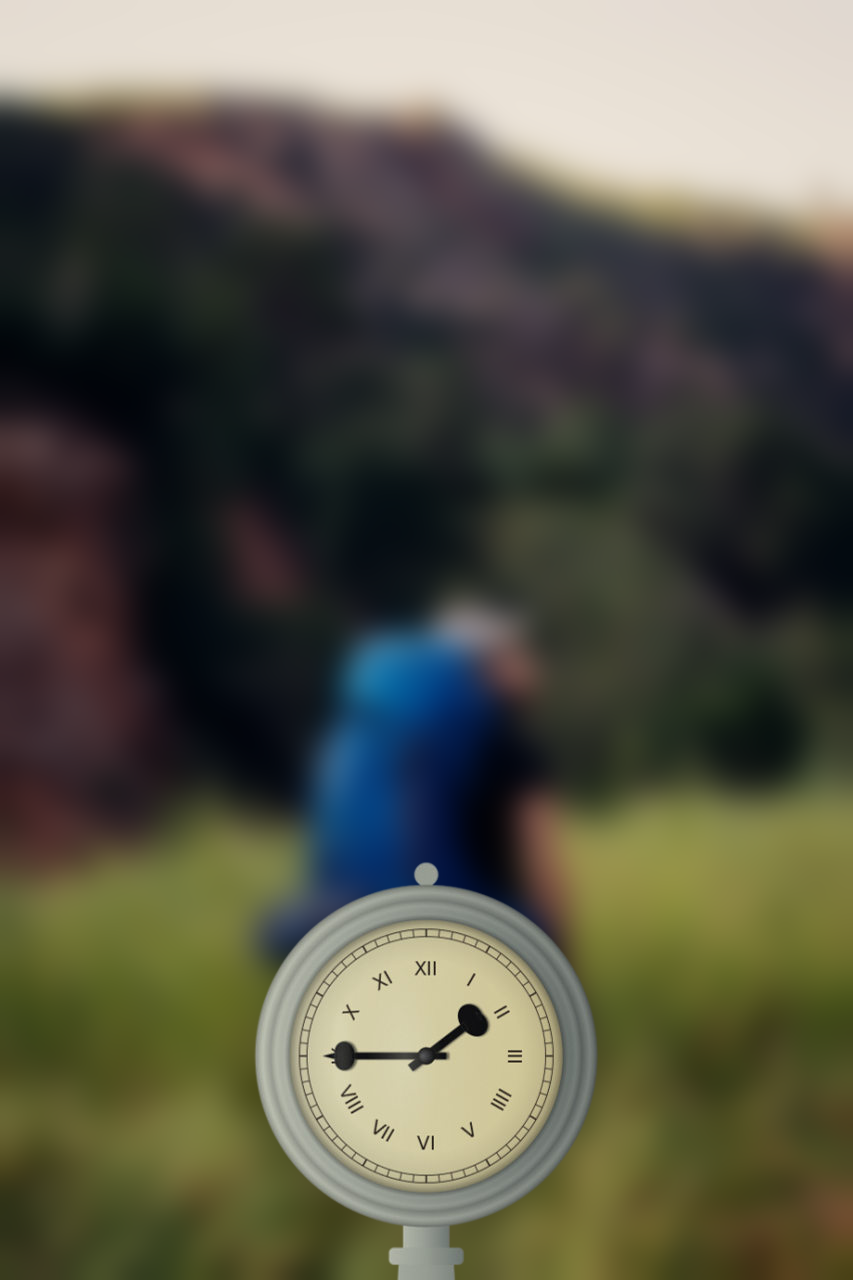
1:45
